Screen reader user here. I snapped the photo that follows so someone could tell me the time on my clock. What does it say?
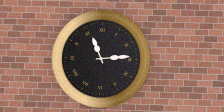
11:14
